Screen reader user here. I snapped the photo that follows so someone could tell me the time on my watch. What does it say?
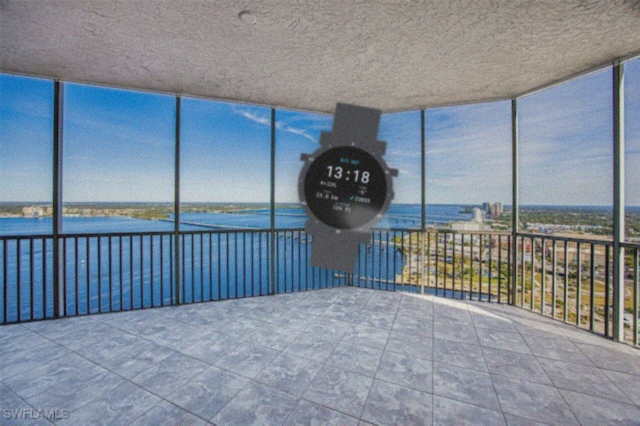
13:18
